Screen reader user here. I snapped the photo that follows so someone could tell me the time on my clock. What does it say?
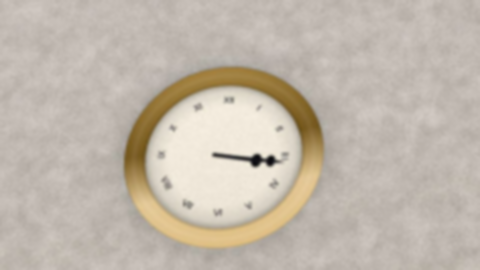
3:16
